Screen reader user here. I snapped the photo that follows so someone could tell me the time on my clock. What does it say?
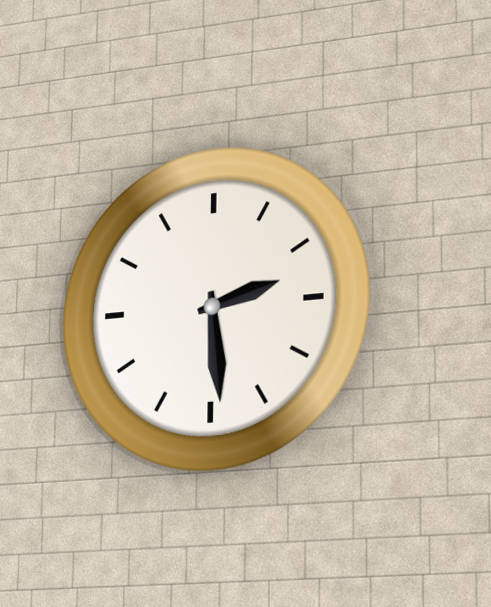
2:29
